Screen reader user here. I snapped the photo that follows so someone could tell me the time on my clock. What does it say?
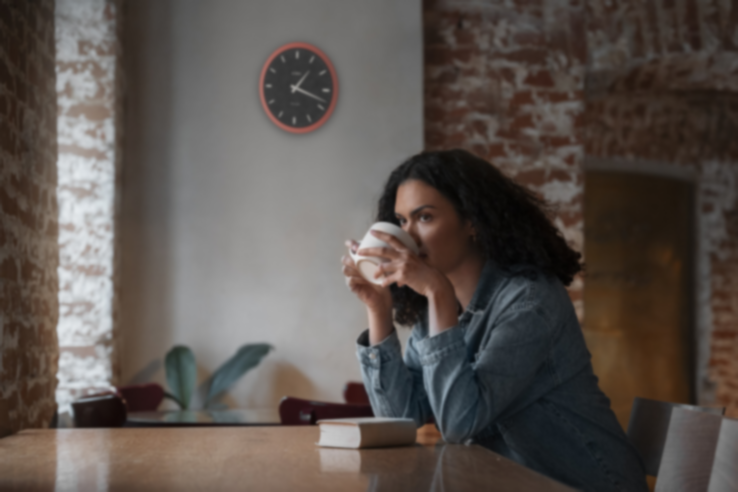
1:18
